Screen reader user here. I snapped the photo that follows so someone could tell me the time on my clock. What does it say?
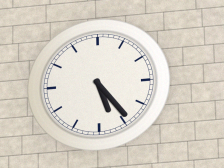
5:24
